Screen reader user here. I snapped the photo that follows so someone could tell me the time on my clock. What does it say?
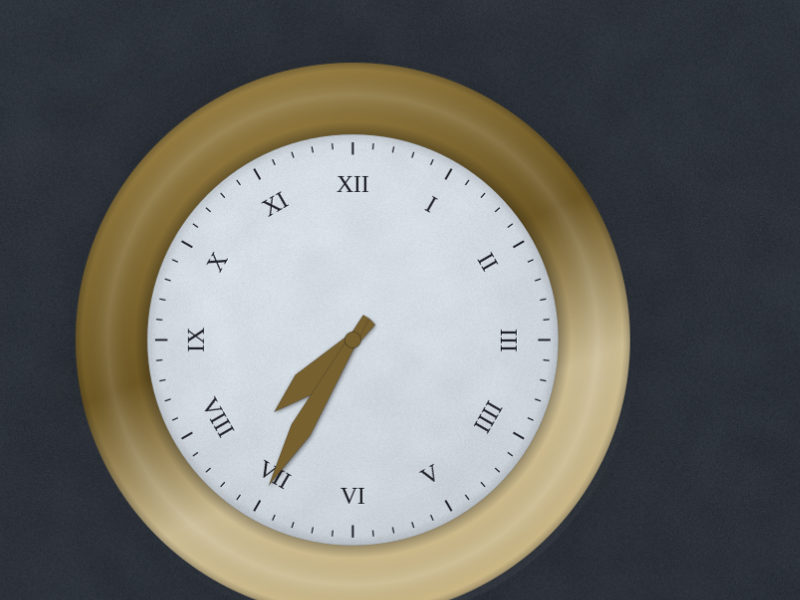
7:35
